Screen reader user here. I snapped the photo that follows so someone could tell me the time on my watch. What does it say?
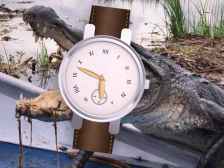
5:48
